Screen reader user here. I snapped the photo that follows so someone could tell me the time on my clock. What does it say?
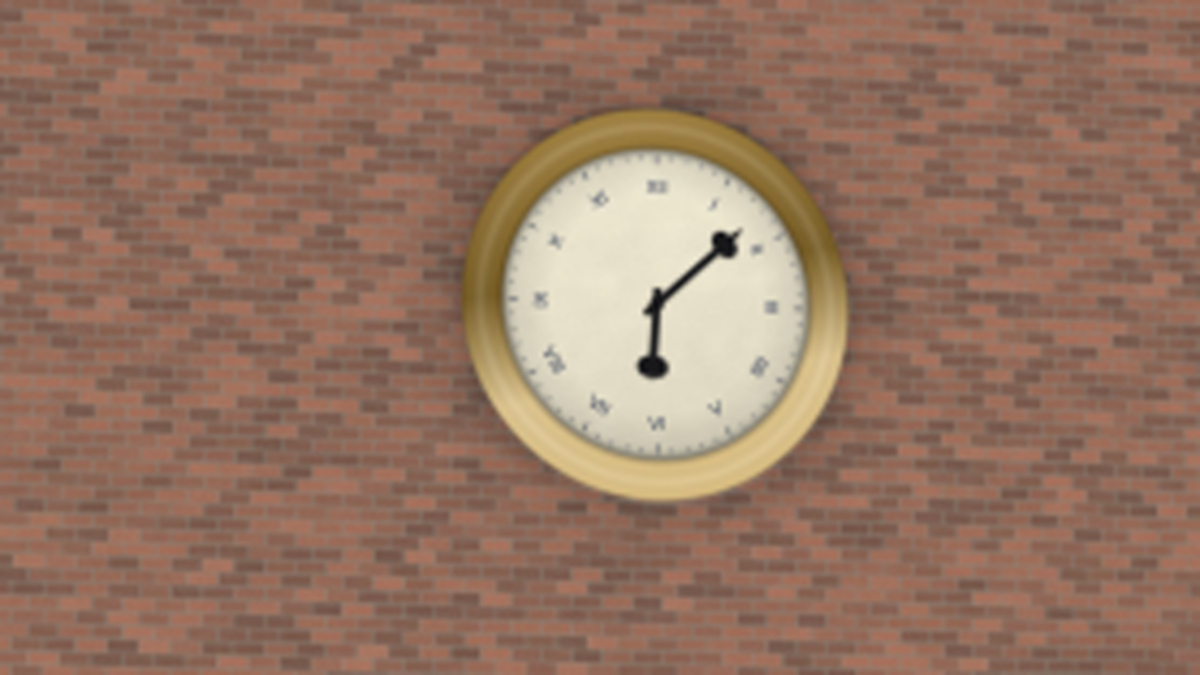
6:08
